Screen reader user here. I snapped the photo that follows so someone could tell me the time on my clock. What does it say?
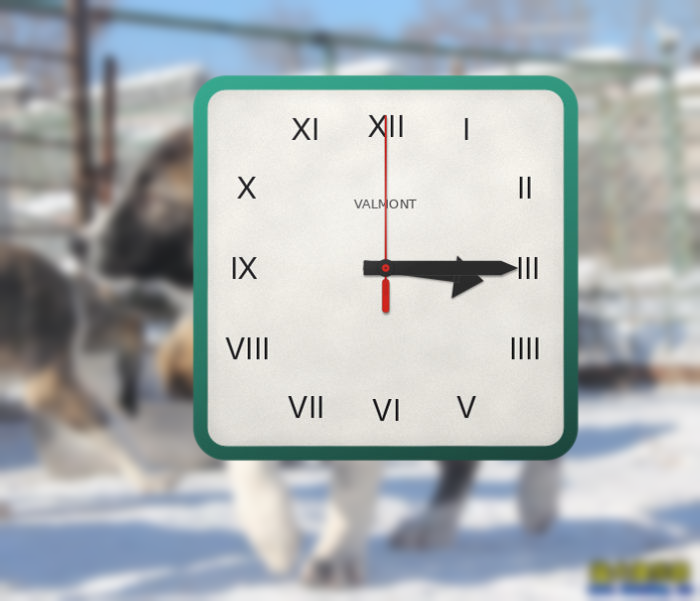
3:15:00
